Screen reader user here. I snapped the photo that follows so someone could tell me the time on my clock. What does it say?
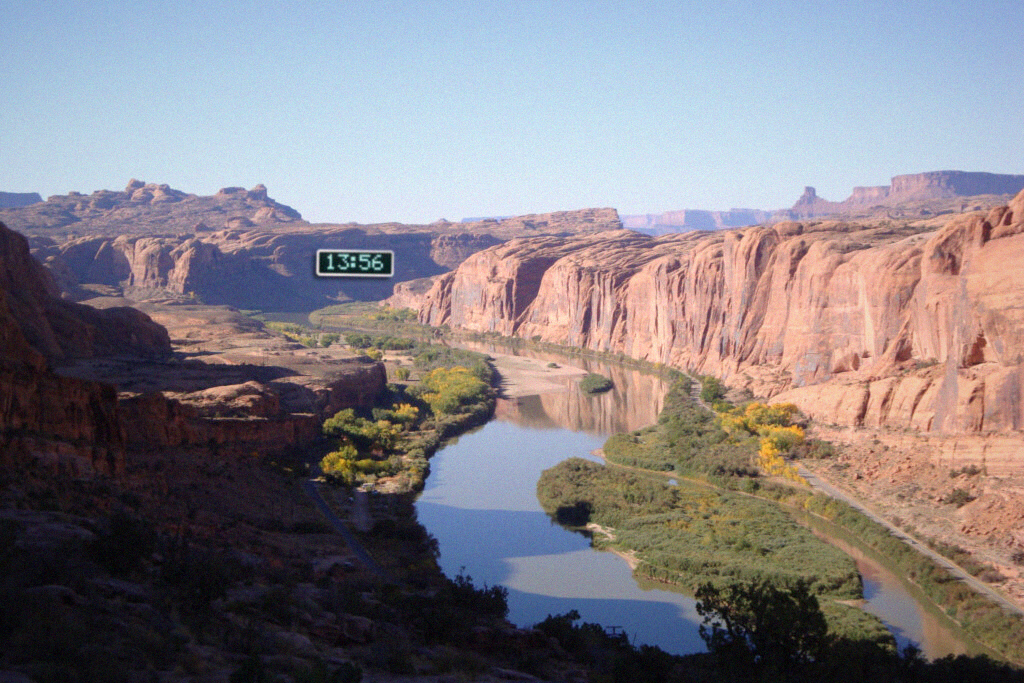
13:56
